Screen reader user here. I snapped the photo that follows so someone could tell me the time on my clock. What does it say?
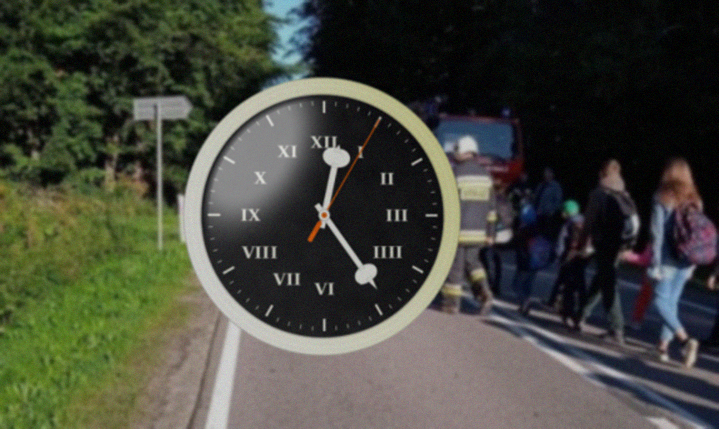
12:24:05
